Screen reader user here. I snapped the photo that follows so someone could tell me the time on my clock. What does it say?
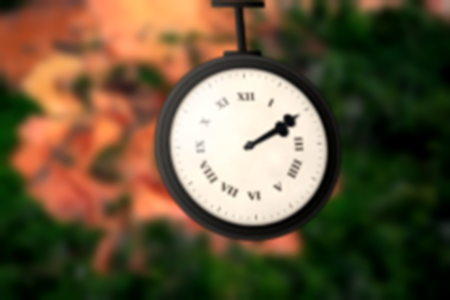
2:10
